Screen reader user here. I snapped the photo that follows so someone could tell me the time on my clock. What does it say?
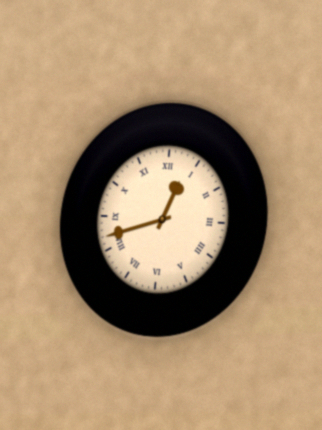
12:42
